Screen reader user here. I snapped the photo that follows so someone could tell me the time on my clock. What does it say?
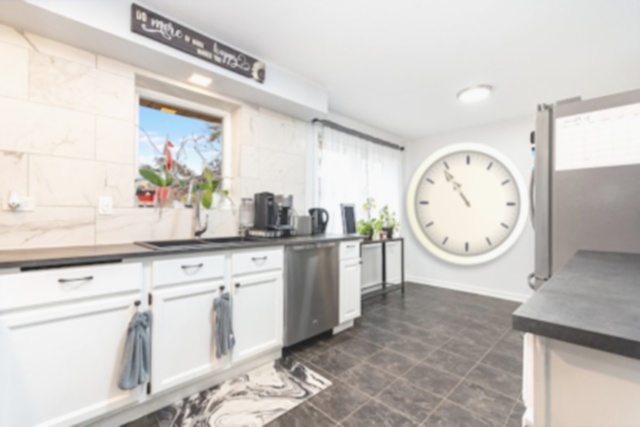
10:54
